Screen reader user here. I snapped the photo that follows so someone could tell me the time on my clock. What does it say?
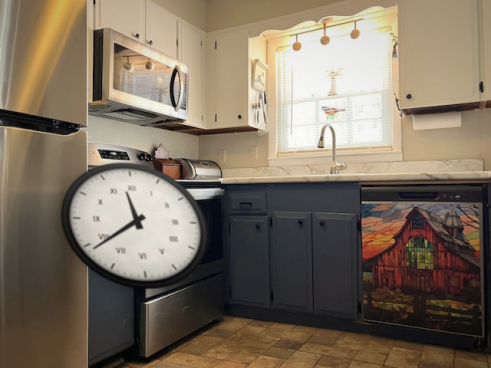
11:39
